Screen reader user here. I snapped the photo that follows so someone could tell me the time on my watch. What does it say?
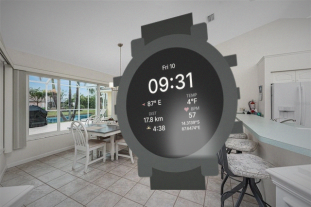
9:31
